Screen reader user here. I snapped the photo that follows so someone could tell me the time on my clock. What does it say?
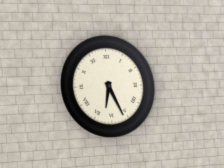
6:26
